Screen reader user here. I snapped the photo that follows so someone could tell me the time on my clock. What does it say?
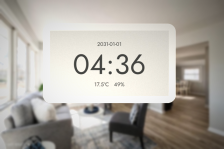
4:36
